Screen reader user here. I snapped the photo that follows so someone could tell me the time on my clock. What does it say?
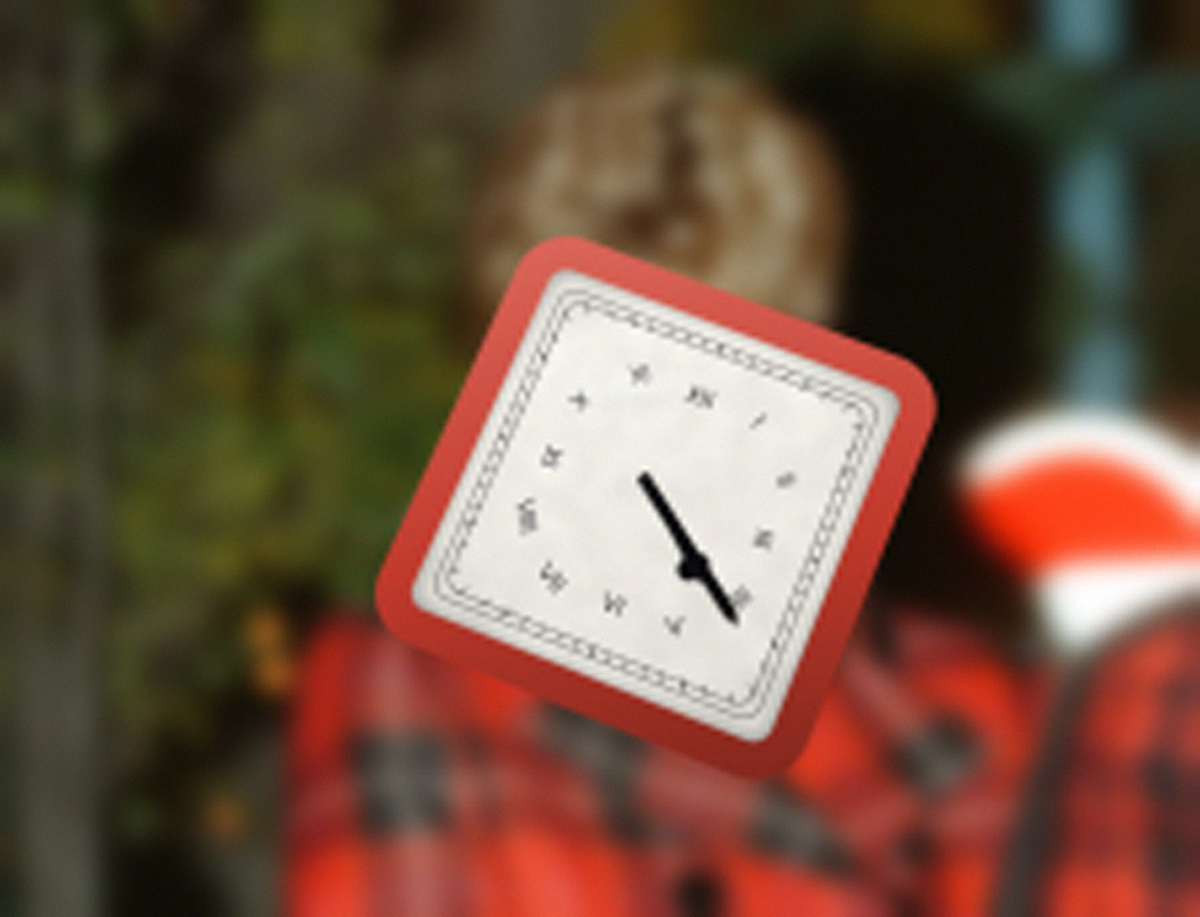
4:21
